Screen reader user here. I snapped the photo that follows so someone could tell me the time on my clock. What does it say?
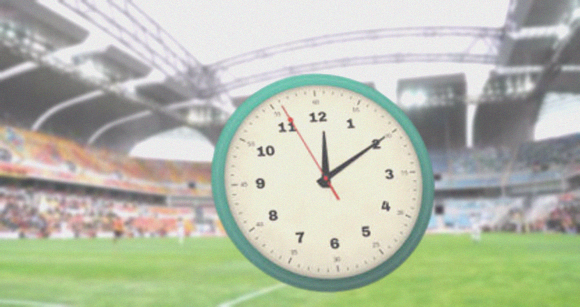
12:09:56
